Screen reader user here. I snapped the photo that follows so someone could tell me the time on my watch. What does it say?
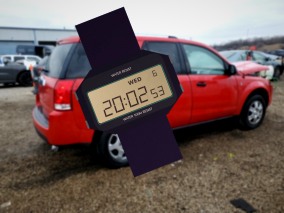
20:02:53
